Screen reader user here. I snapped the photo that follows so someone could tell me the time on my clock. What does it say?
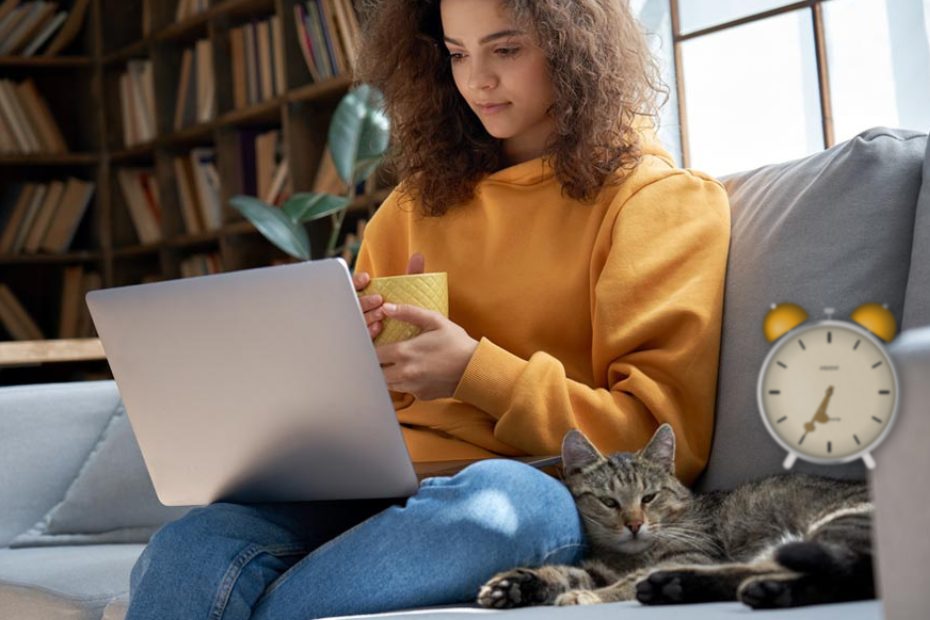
6:35
